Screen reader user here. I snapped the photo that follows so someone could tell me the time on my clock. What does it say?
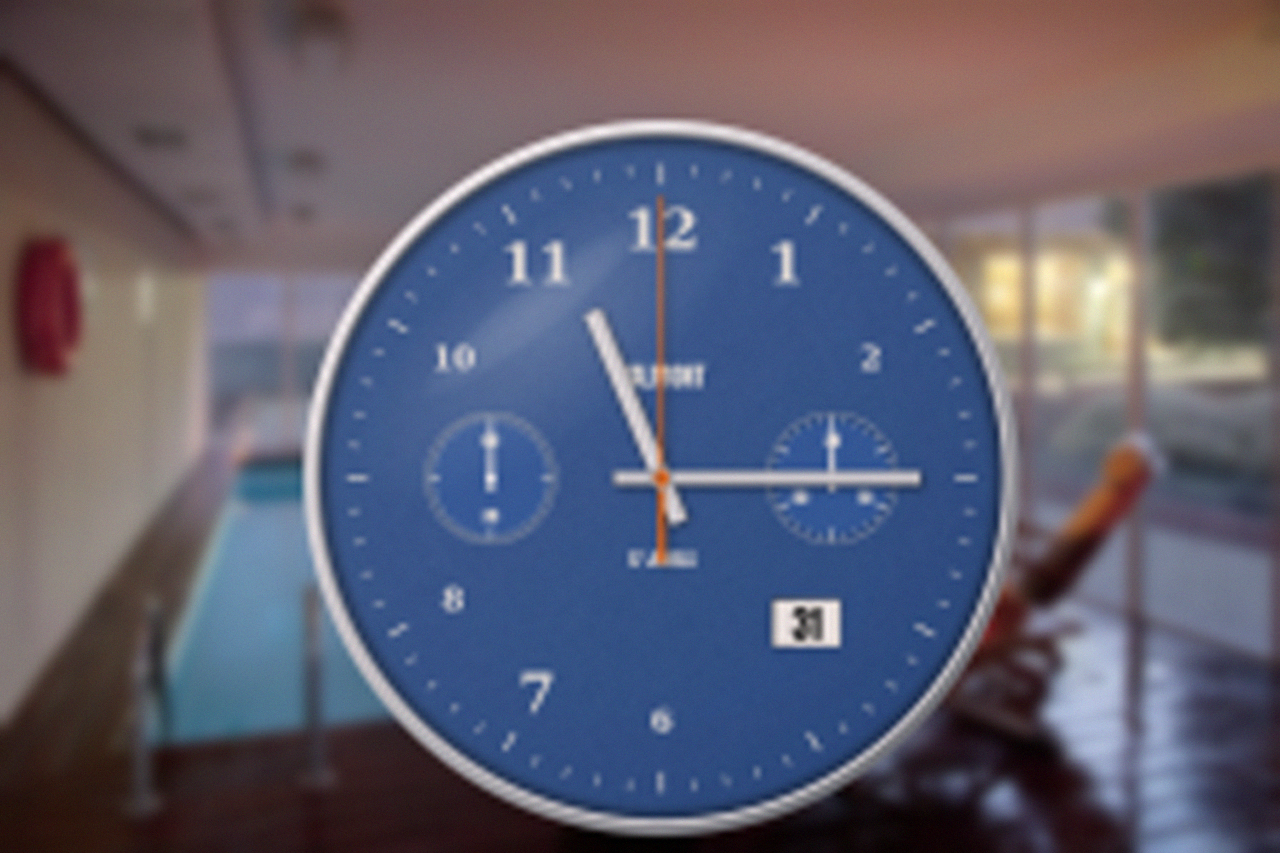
11:15
